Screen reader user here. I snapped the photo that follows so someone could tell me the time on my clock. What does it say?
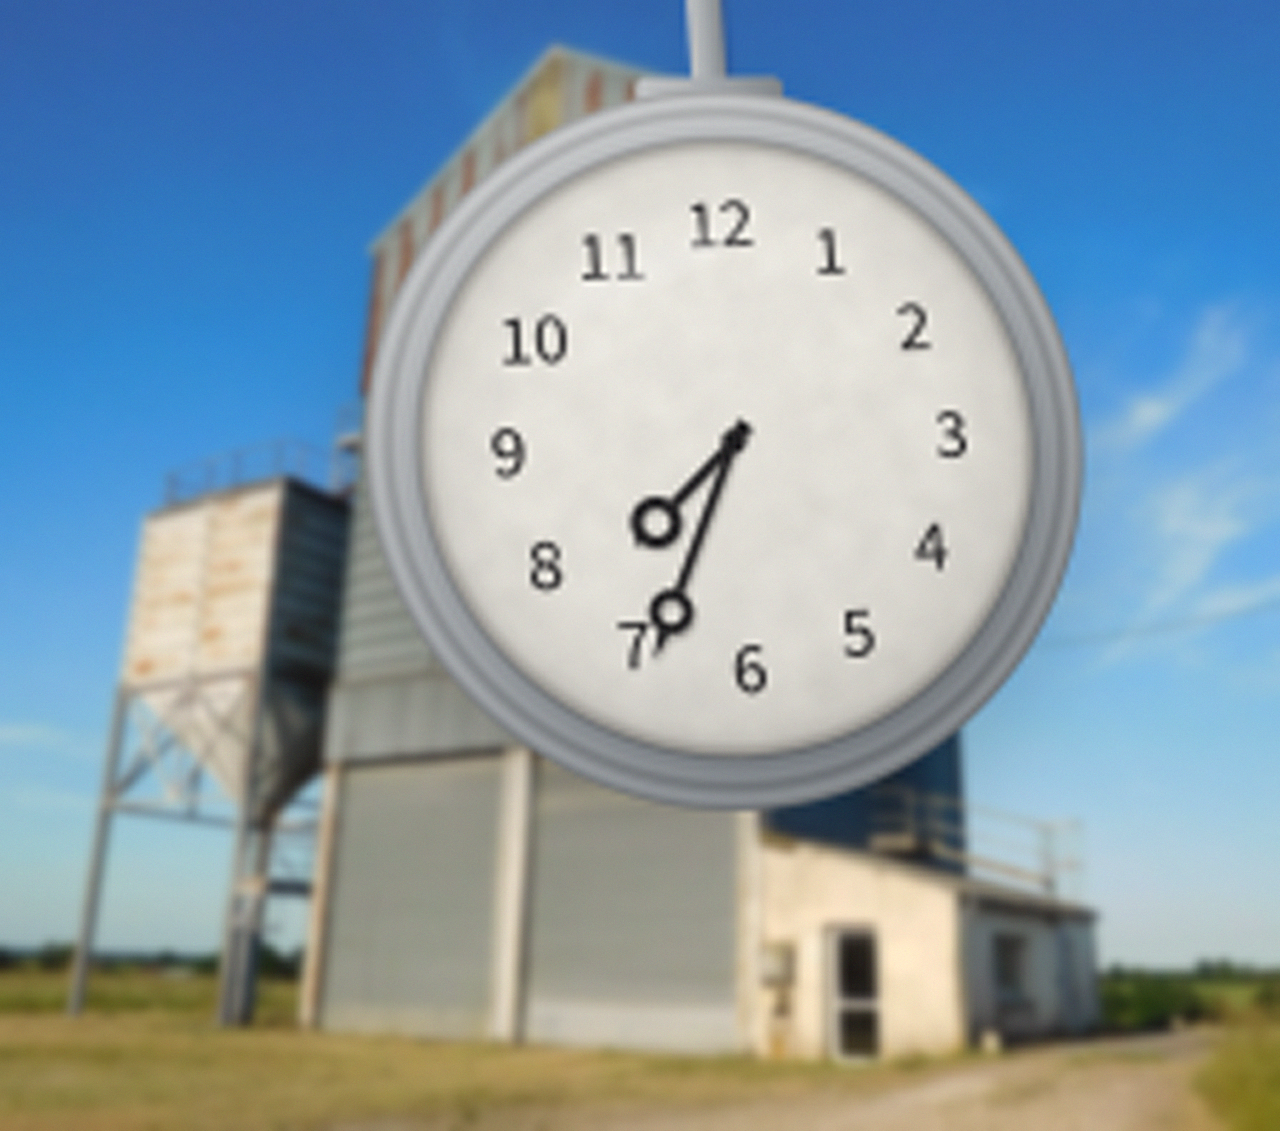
7:34
